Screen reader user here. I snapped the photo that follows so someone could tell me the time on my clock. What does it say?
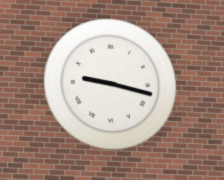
9:17
